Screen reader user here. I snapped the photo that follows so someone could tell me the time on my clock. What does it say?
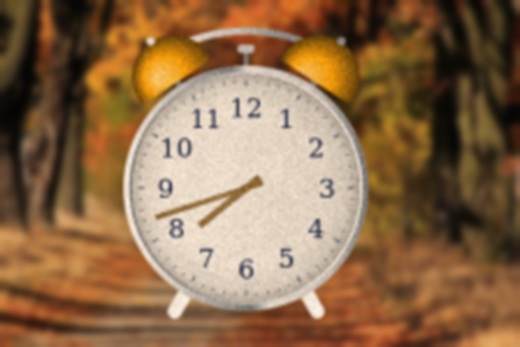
7:42
